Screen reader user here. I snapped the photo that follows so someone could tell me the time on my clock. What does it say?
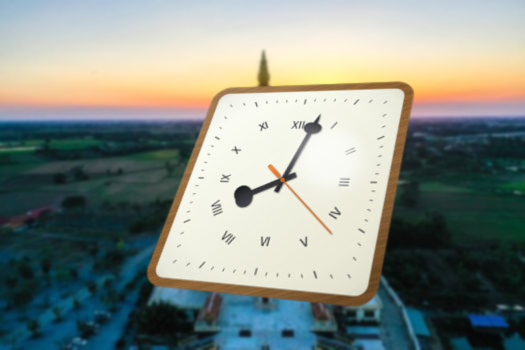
8:02:22
